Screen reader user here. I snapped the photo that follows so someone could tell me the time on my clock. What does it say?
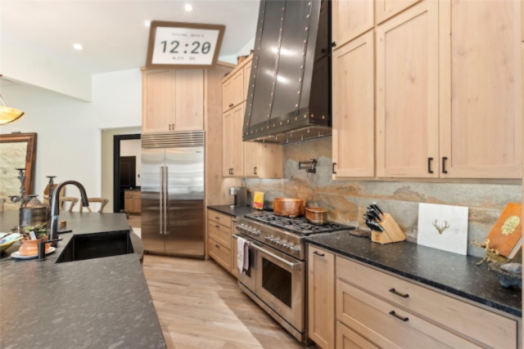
12:20
